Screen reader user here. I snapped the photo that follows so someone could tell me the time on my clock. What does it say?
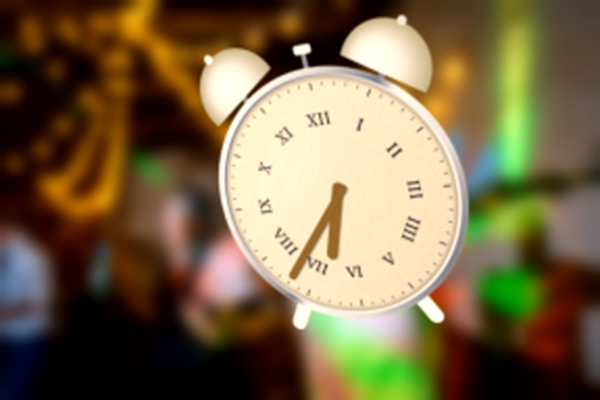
6:37
